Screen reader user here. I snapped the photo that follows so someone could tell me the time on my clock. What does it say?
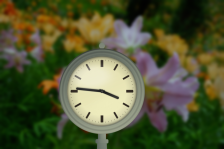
3:46
